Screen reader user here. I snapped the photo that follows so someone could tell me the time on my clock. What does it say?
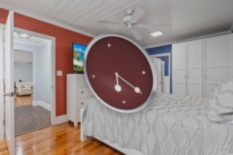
6:22
